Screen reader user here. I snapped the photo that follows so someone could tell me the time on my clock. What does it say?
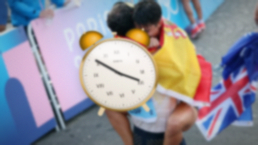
3:51
